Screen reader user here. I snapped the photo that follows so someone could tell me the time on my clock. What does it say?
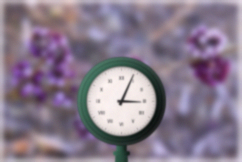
3:04
